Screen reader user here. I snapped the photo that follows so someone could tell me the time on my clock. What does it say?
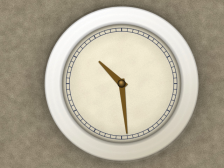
10:29
